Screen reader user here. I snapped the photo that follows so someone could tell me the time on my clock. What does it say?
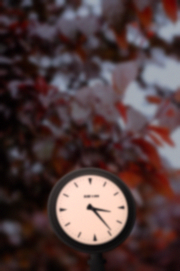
3:24
